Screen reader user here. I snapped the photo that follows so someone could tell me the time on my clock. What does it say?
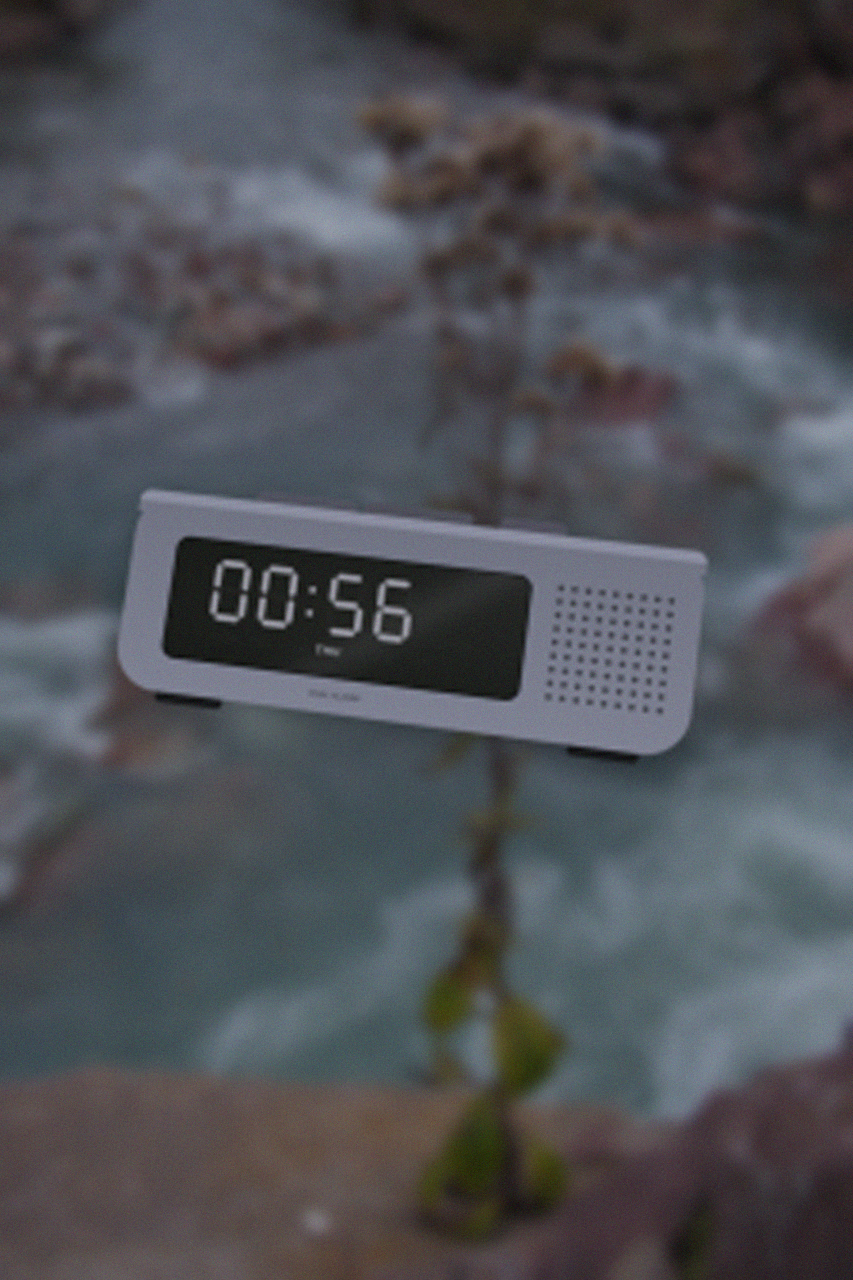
0:56
